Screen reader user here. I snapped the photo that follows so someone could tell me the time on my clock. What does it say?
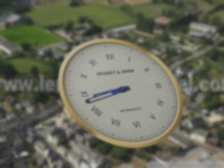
8:43
